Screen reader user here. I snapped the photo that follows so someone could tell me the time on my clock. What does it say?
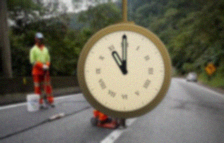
11:00
